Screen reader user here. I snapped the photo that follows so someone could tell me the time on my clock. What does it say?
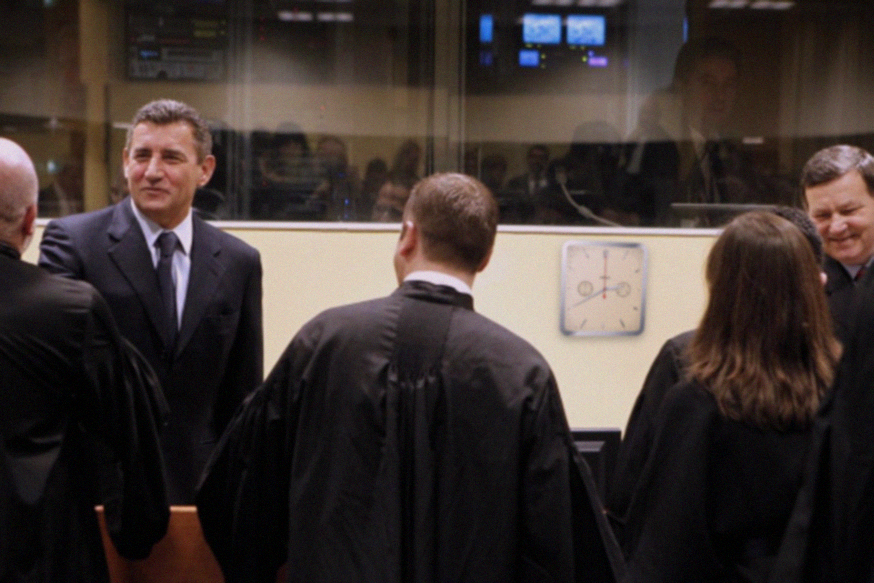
2:40
